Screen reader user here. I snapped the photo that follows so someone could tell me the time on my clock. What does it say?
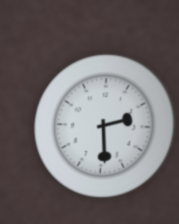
2:29
